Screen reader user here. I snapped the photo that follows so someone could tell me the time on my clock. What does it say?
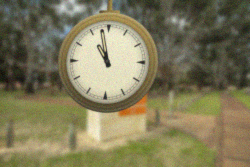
10:58
